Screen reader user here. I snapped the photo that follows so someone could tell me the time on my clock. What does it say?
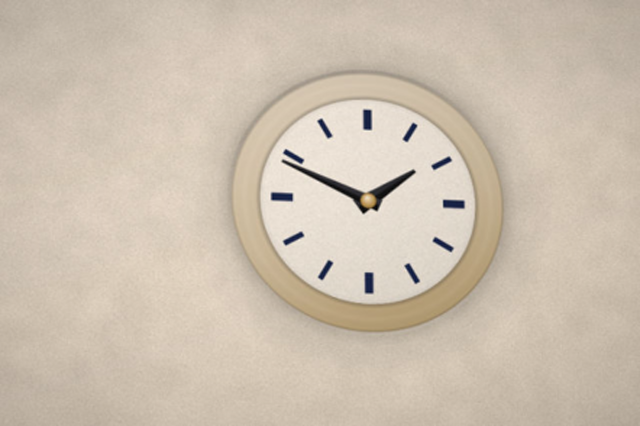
1:49
